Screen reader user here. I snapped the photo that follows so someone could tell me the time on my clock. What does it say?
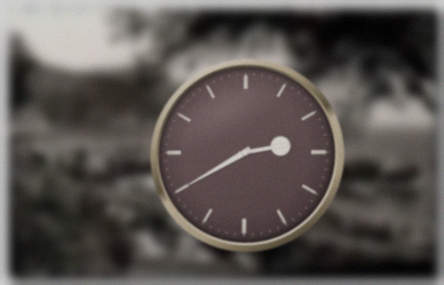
2:40
